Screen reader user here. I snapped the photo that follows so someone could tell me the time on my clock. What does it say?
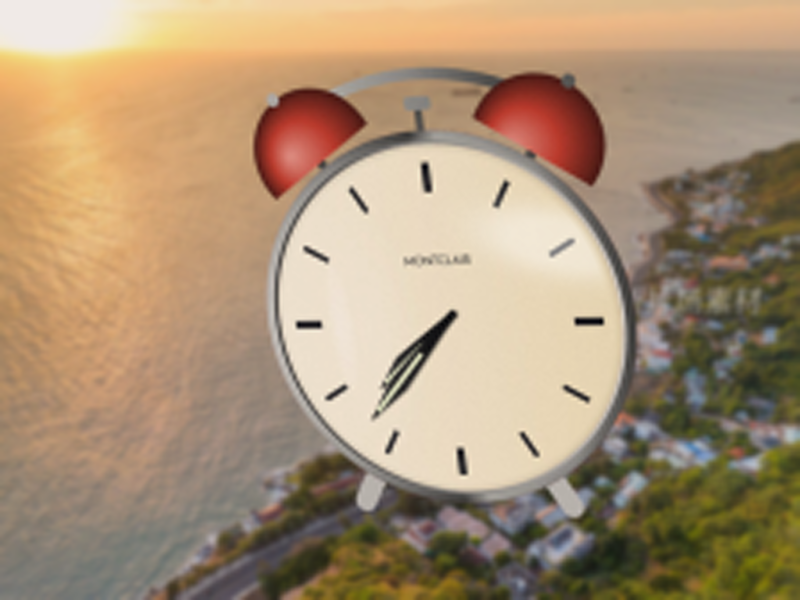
7:37
